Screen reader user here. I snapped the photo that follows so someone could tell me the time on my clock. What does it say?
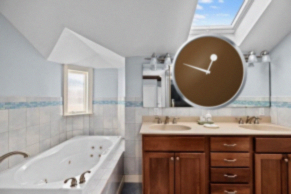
12:48
